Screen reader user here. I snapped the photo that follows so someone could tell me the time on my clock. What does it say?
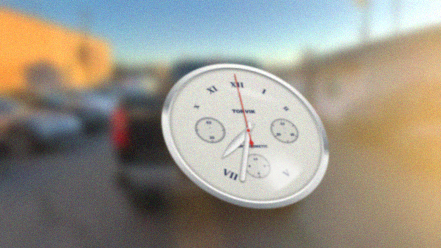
7:33
